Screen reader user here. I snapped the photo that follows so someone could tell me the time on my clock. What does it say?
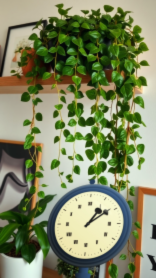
1:09
